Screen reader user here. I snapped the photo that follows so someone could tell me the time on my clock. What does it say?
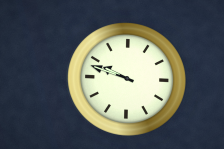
9:48
